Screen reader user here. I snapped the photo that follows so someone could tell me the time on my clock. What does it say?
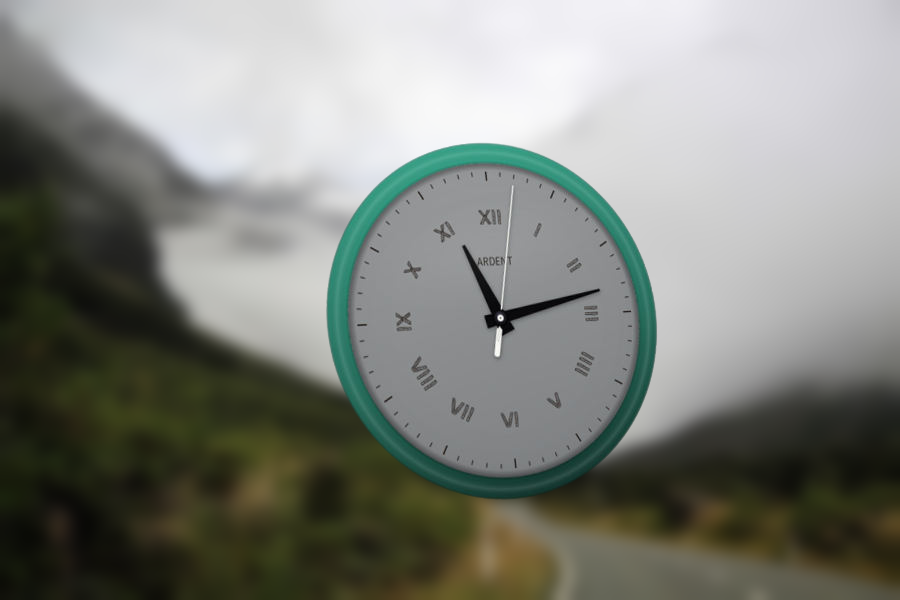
11:13:02
